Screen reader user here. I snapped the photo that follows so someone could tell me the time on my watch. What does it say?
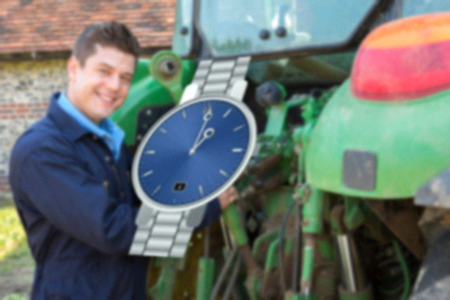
1:01
